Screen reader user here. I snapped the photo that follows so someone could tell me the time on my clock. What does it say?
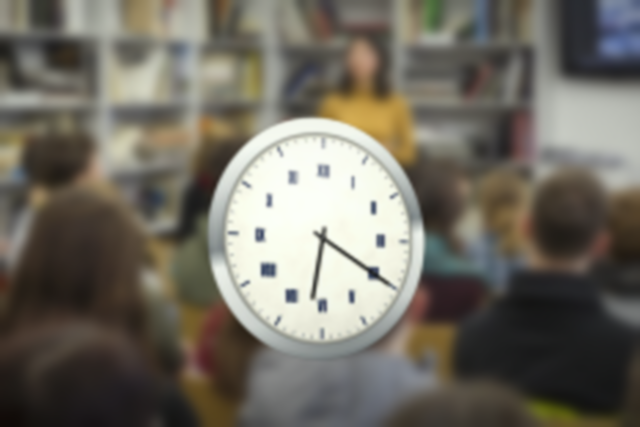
6:20
